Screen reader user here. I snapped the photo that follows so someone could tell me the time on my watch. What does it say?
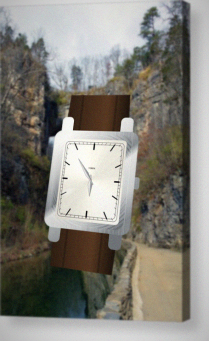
5:54
